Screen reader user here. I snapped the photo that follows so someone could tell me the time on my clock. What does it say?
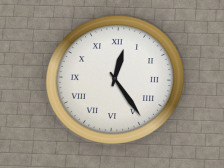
12:24
